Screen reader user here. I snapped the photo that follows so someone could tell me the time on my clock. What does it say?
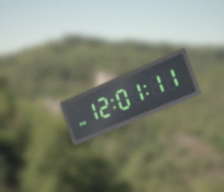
12:01:11
